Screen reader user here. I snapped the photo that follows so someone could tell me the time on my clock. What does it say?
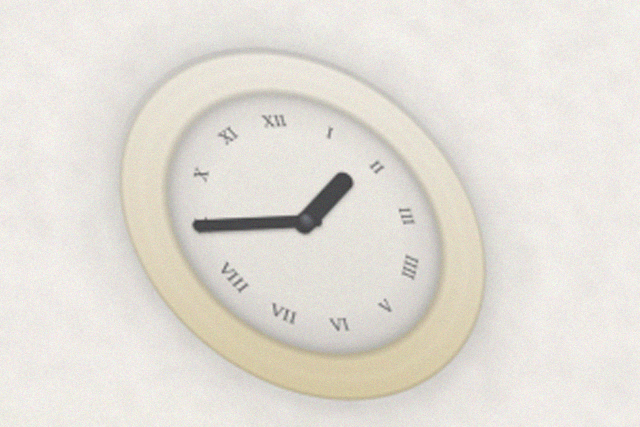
1:45
